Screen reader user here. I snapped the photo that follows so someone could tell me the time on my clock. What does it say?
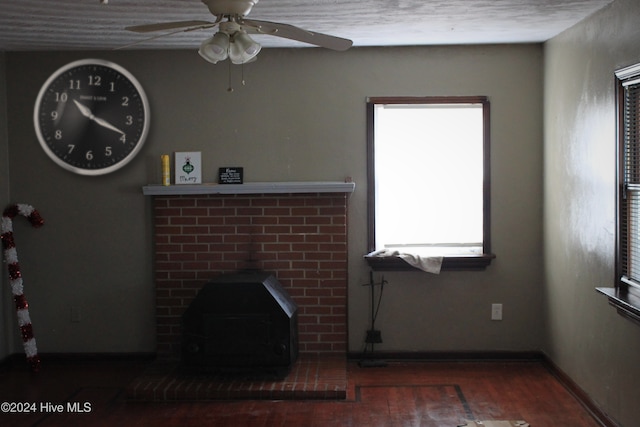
10:19
